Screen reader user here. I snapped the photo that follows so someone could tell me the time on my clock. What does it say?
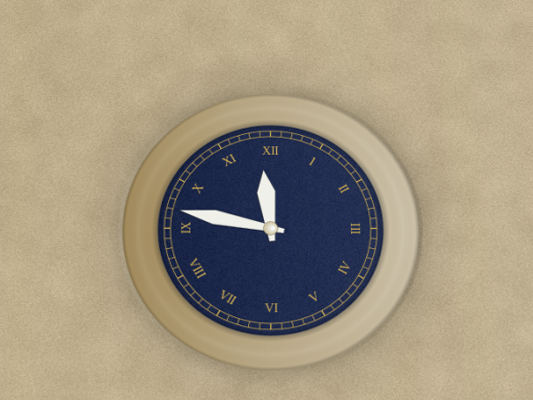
11:47
